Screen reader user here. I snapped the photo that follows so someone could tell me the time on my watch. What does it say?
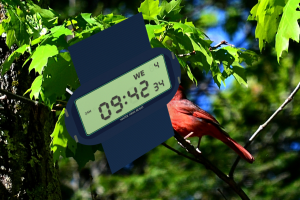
9:42:34
